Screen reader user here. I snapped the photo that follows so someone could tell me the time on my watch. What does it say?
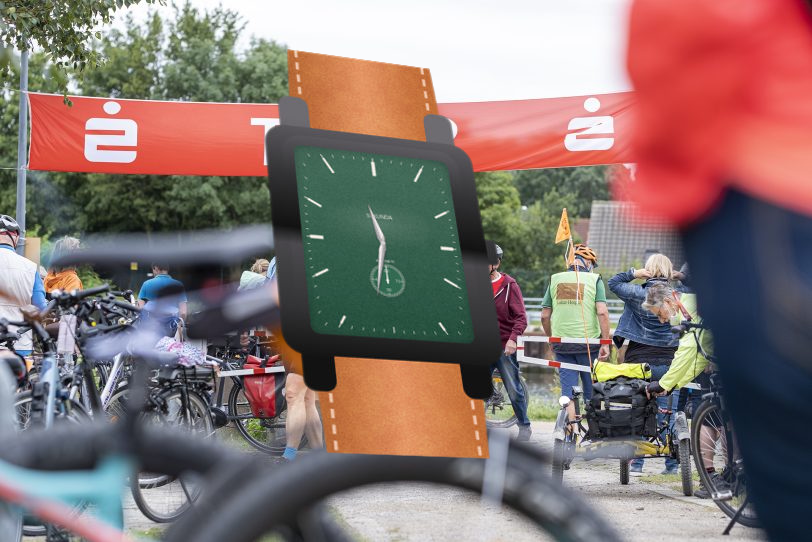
11:32
